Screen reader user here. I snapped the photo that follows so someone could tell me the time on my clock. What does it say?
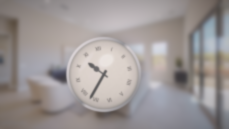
10:37
